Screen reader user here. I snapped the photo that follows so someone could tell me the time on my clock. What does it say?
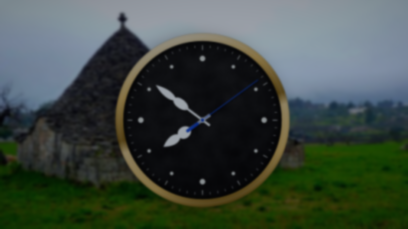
7:51:09
